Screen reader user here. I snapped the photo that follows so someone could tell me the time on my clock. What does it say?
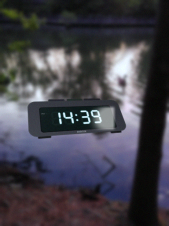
14:39
